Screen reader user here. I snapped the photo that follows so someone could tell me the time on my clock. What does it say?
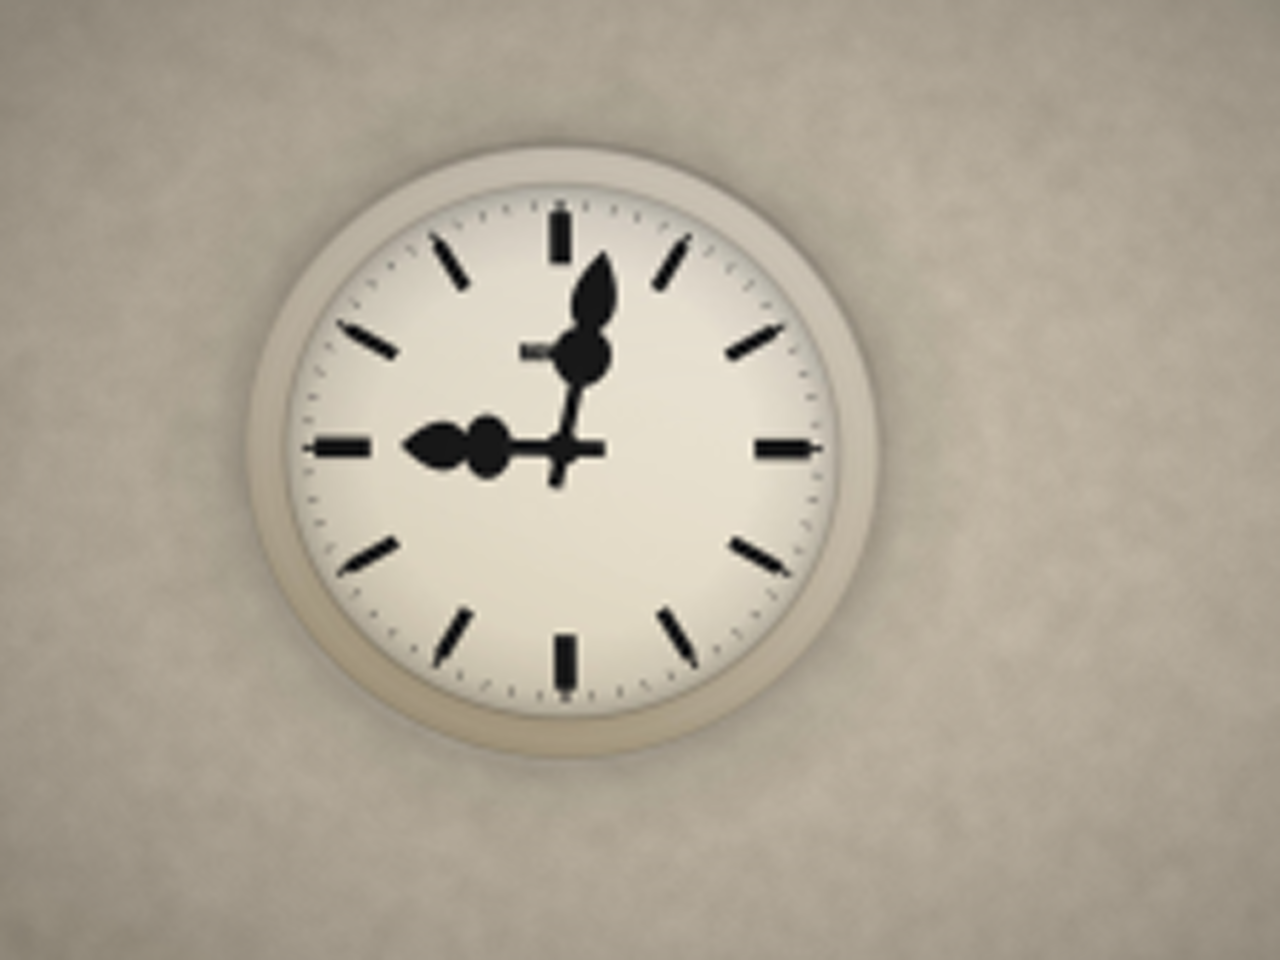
9:02
